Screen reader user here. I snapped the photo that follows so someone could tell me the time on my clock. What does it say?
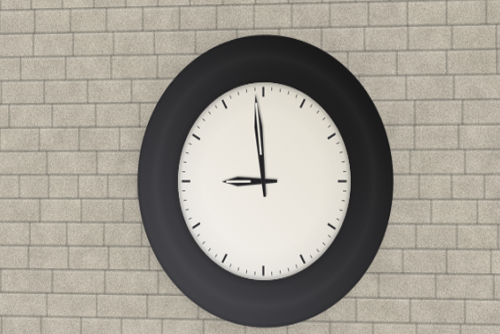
8:59
